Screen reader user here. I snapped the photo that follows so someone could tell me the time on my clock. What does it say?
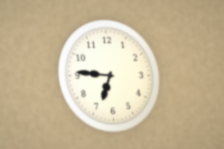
6:46
